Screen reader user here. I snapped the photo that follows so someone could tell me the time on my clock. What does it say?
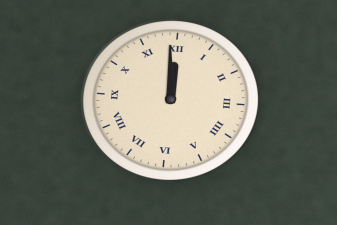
11:59
